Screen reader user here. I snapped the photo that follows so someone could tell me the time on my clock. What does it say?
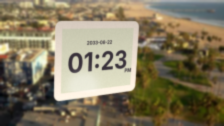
1:23
